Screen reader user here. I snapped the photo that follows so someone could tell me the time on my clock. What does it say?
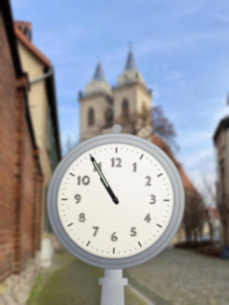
10:55
